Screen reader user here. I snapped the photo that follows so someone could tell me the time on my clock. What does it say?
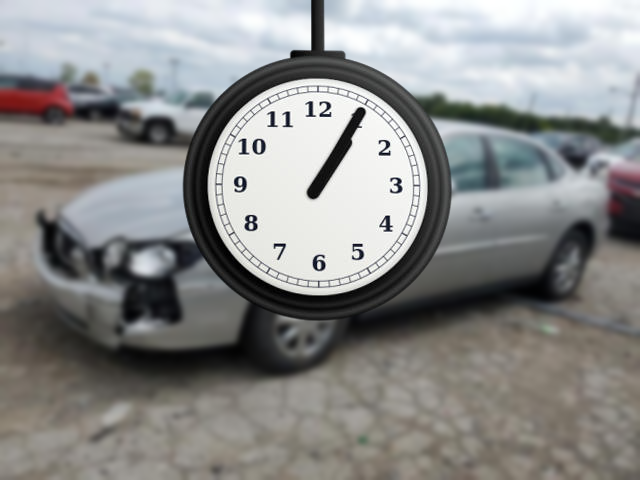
1:05
